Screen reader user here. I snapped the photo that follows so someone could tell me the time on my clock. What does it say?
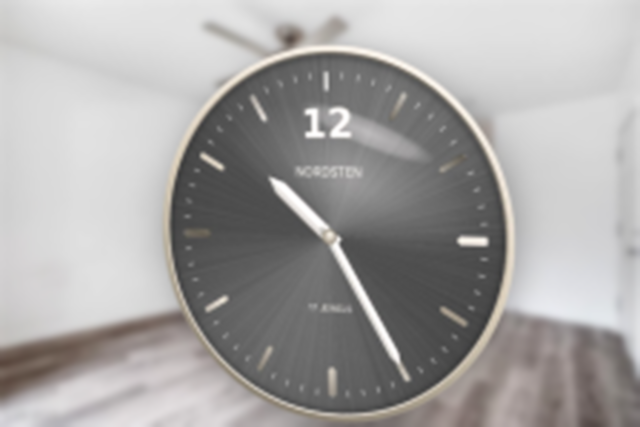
10:25
